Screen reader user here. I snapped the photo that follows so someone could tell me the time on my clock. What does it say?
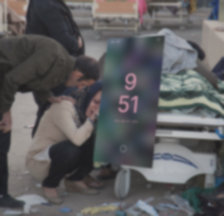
9:51
